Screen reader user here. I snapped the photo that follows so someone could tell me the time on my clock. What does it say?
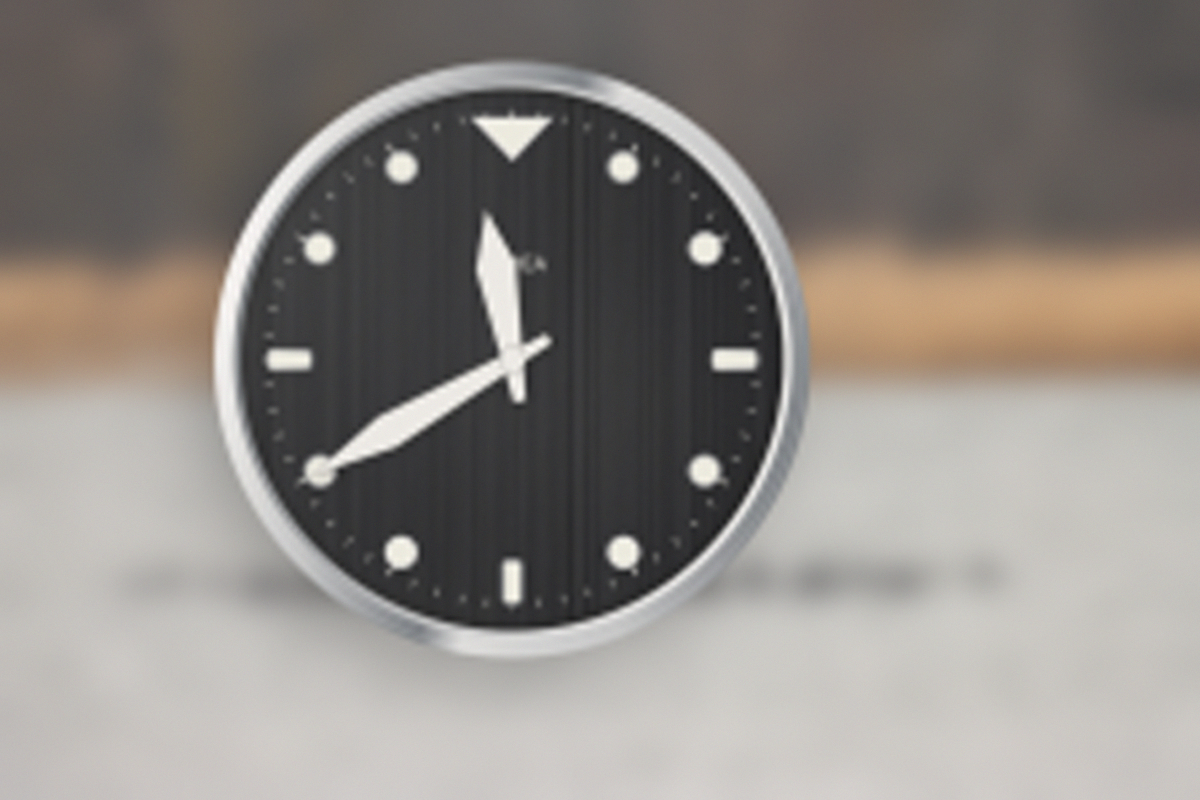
11:40
